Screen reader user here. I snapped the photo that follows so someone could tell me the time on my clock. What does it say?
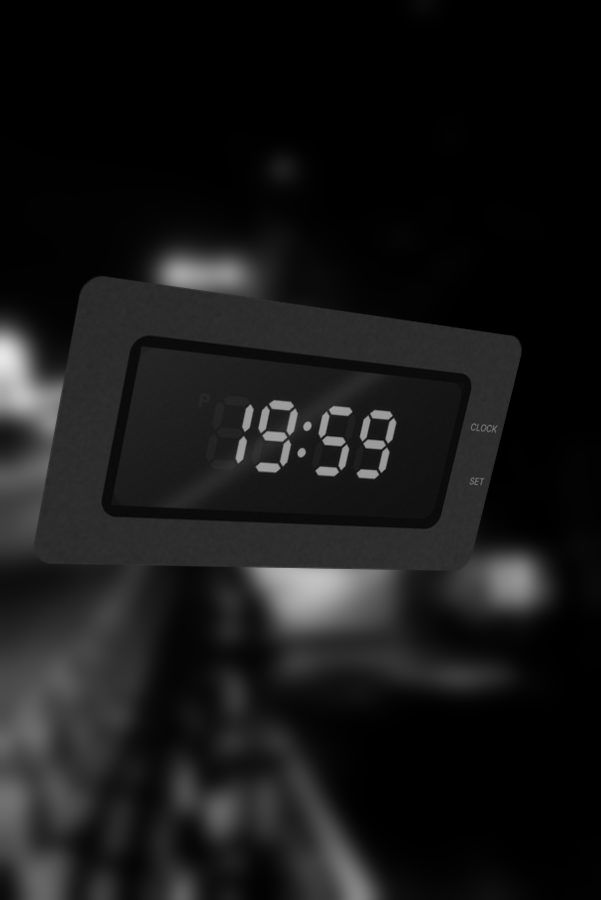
19:59
